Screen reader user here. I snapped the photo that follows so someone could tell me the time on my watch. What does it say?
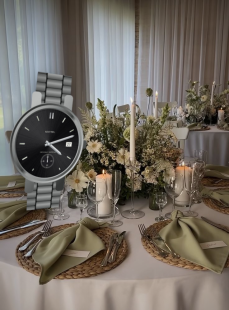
4:12
